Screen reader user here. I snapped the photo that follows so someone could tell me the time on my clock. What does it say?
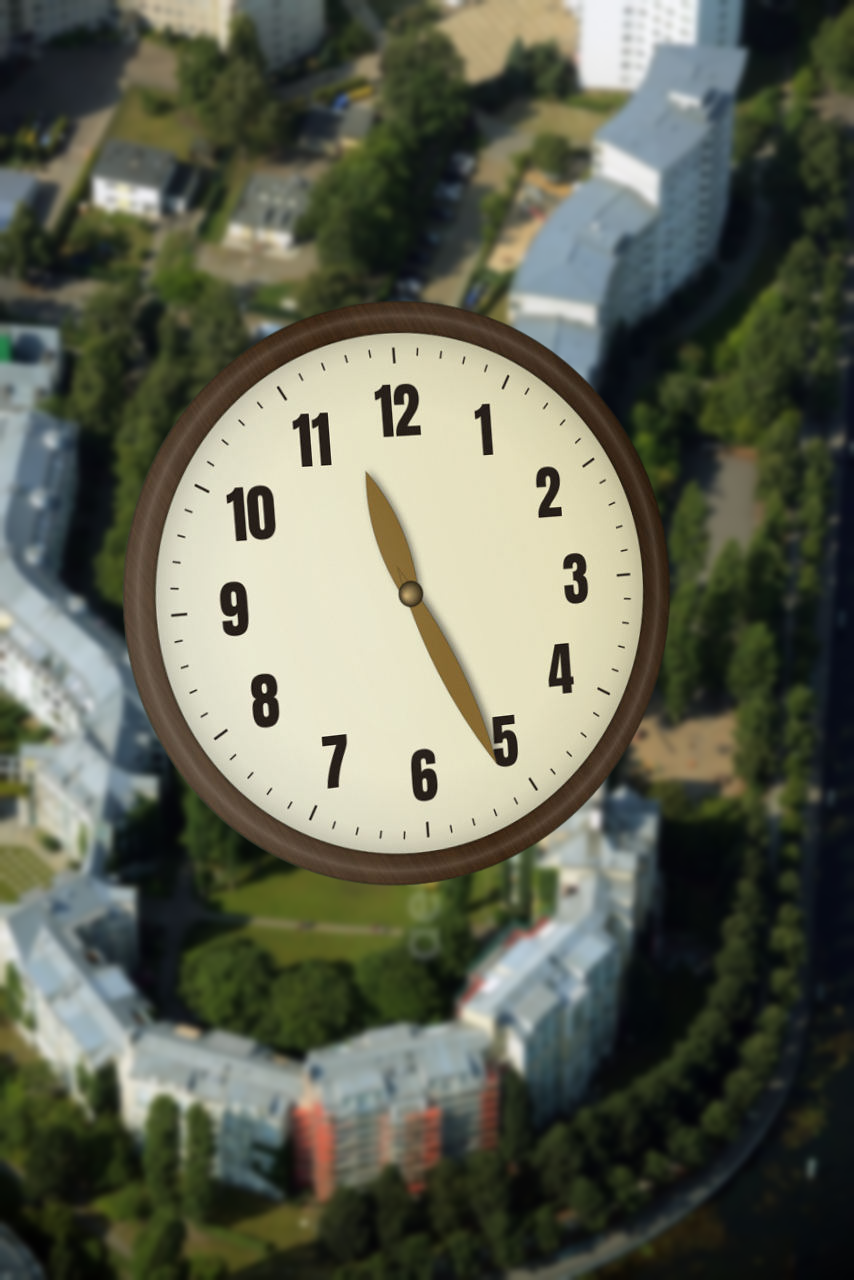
11:26
